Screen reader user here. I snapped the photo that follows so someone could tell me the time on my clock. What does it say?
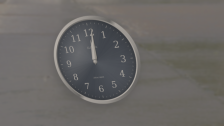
12:01
